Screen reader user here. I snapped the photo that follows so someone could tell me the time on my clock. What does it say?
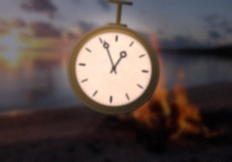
12:56
